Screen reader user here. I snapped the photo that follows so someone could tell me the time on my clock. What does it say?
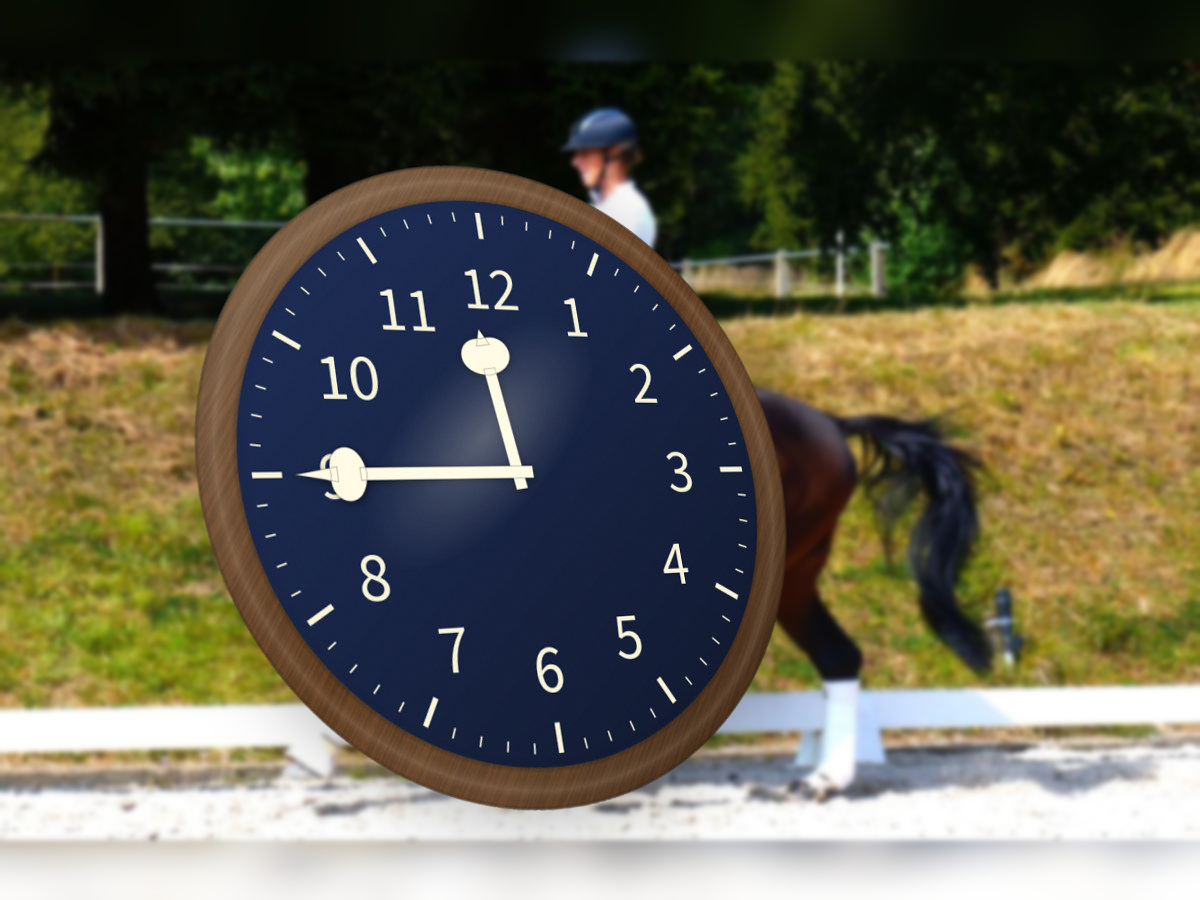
11:45
